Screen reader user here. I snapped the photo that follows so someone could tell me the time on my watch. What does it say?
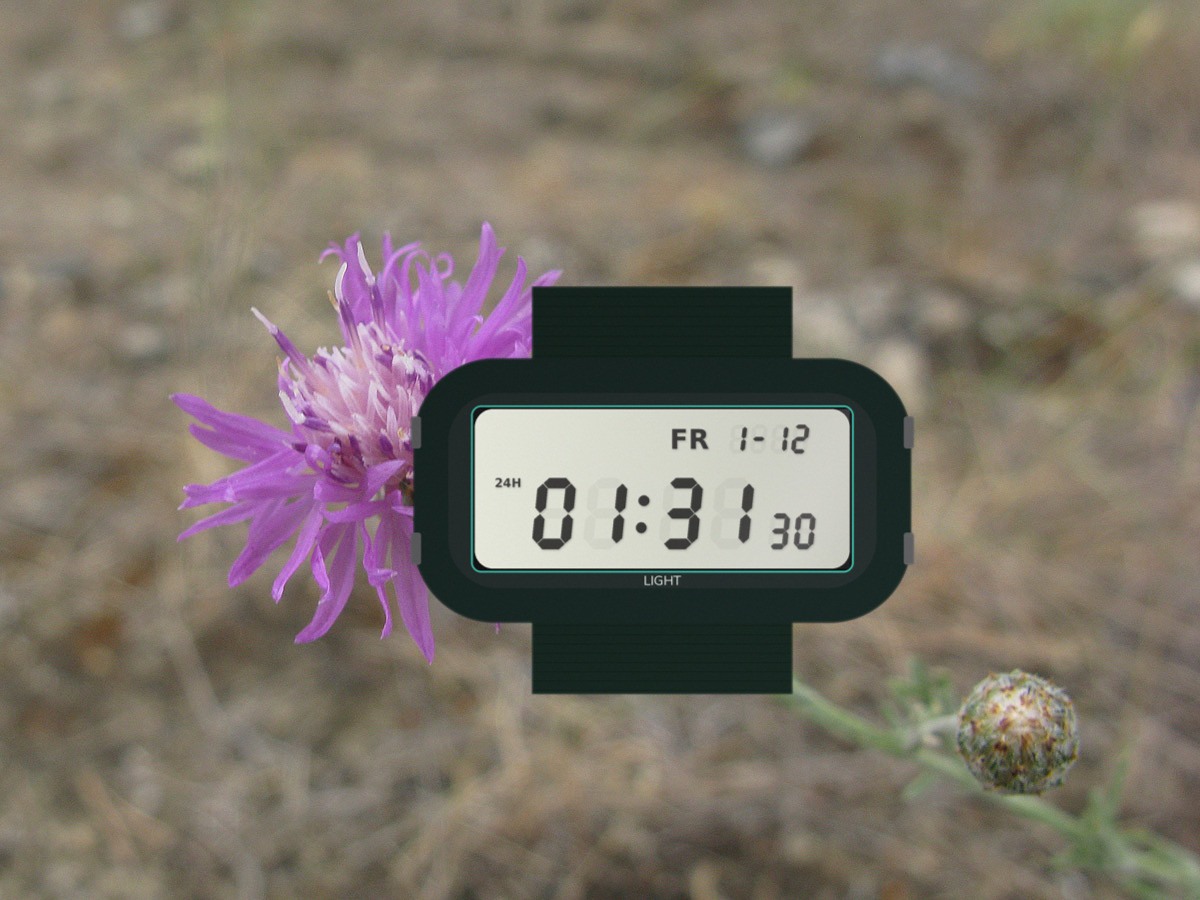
1:31:30
